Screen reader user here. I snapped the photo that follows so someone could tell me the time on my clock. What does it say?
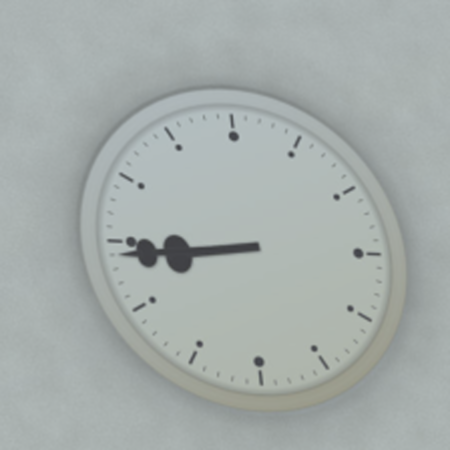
8:44
